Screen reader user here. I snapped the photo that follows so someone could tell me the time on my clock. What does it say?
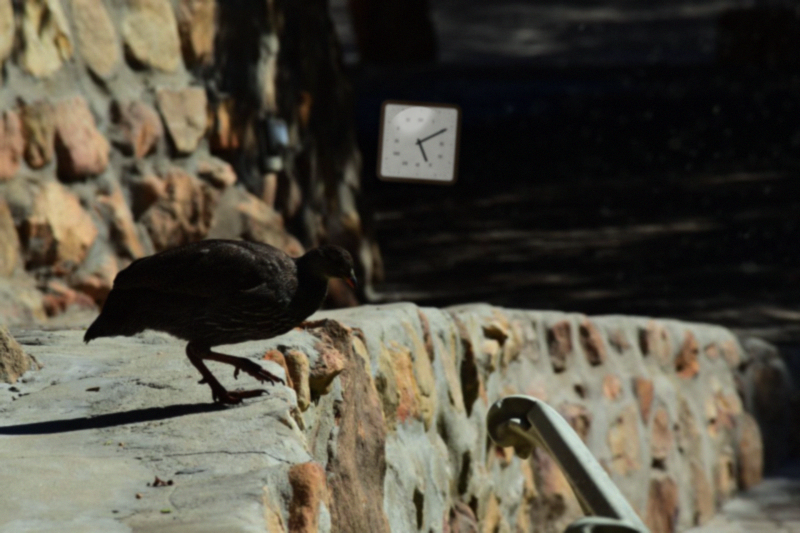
5:10
